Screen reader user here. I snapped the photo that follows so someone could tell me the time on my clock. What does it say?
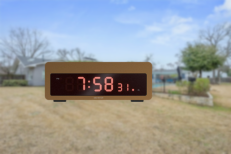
7:58:31
